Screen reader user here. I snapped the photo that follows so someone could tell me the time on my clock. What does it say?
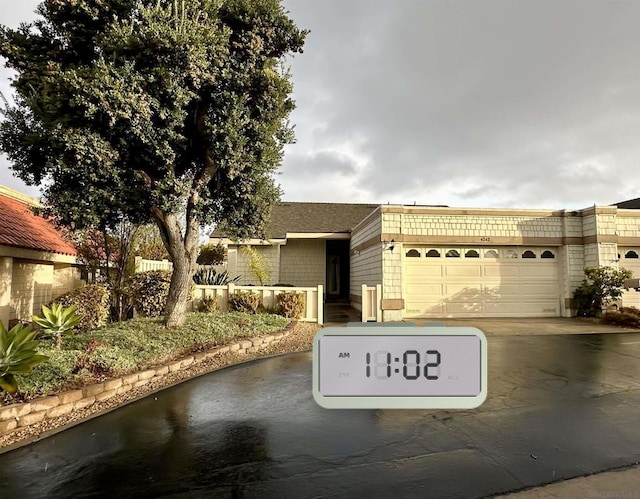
11:02
